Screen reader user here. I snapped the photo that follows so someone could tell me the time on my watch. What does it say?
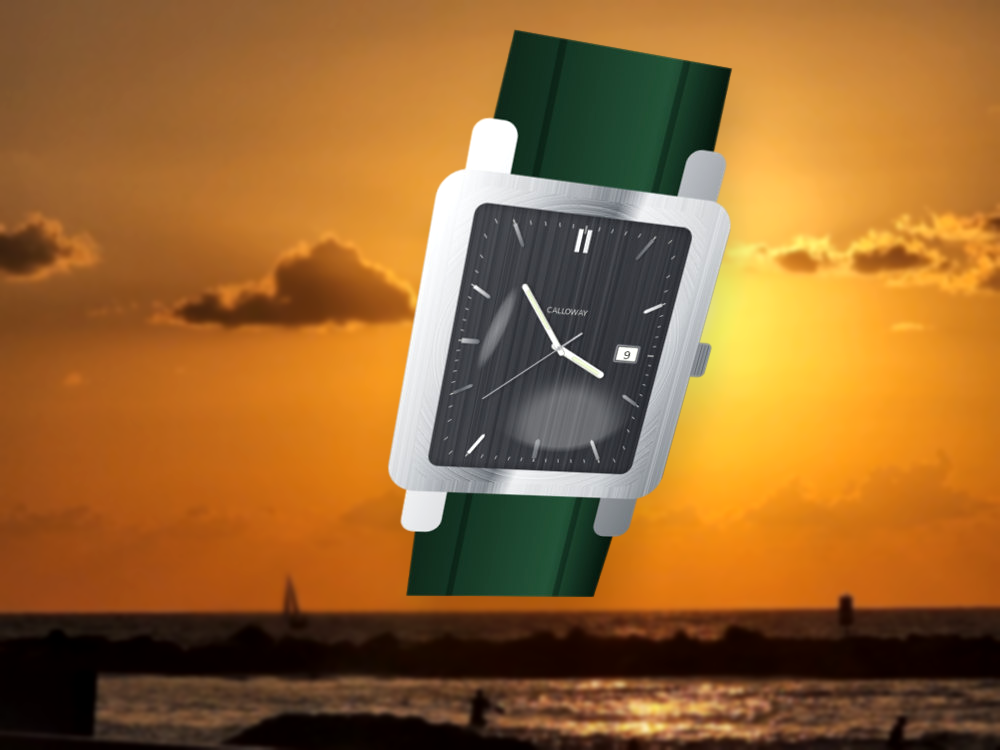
3:53:38
